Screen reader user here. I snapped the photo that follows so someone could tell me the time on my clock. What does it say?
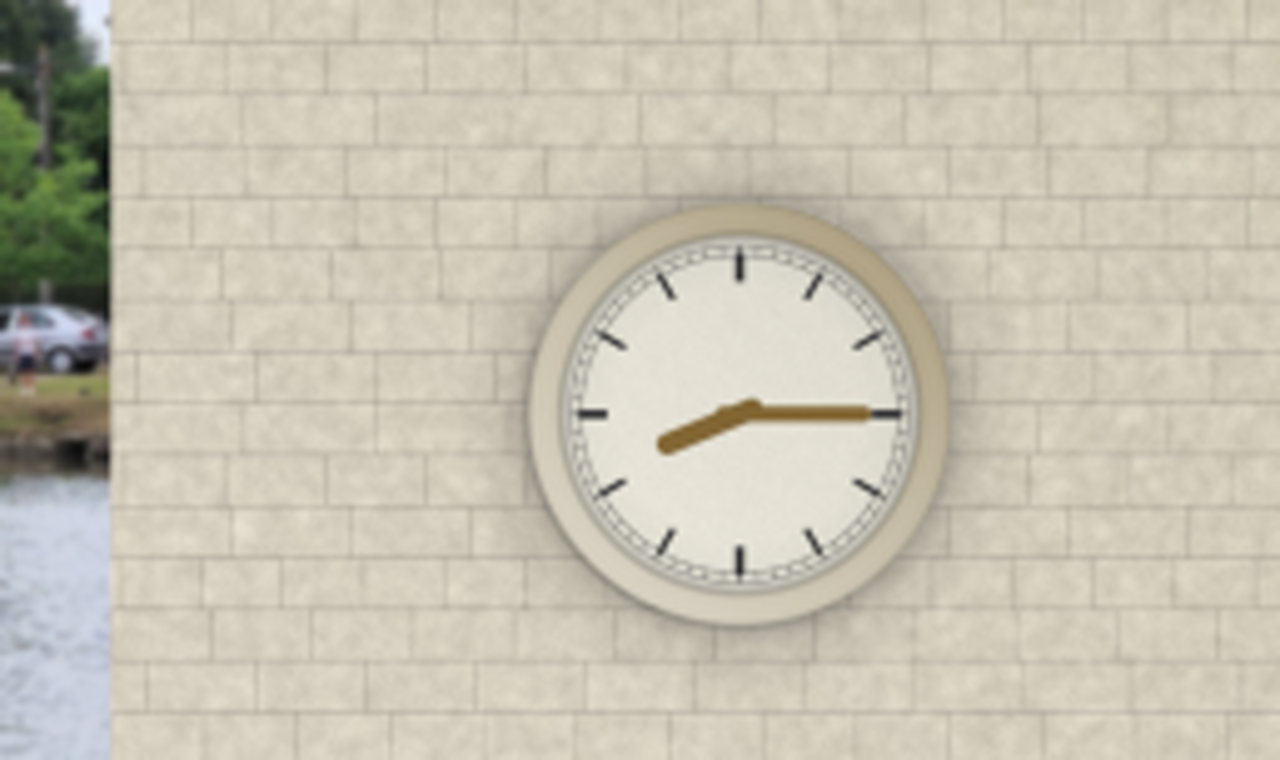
8:15
